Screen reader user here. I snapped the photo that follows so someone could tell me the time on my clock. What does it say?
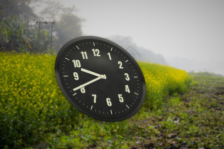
9:41
